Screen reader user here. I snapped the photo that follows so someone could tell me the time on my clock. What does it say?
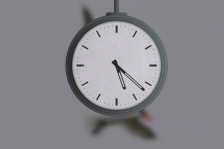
5:22
